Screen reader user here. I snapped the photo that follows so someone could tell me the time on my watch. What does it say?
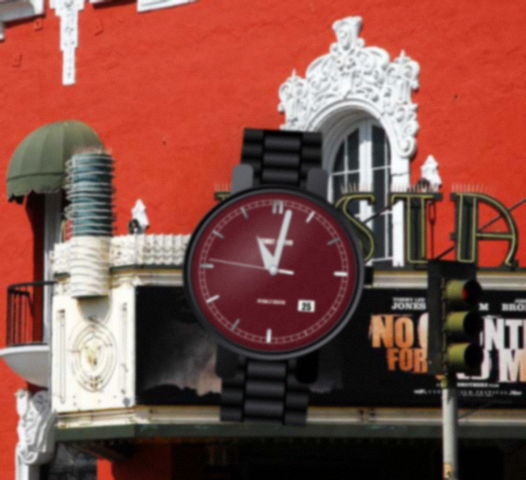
11:01:46
